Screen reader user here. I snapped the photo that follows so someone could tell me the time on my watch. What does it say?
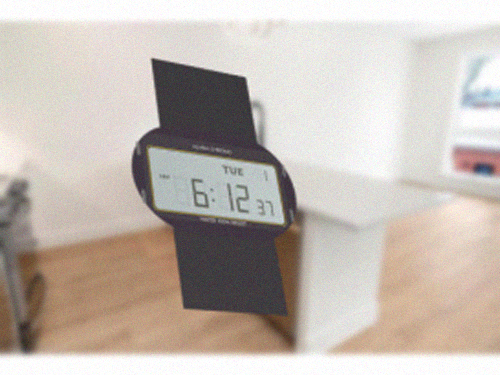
6:12:37
